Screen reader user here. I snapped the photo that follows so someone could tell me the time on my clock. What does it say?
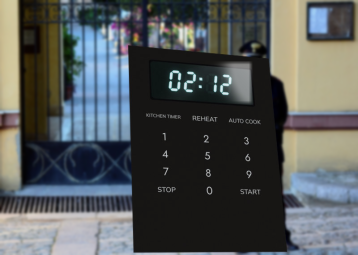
2:12
